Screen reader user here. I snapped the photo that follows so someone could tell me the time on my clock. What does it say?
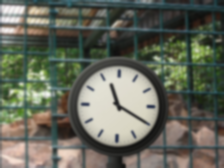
11:20
